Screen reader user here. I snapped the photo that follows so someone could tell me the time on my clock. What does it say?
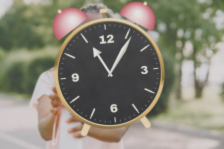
11:06
